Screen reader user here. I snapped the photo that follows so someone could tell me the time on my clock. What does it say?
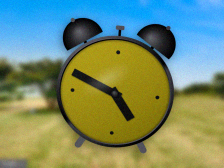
4:49
